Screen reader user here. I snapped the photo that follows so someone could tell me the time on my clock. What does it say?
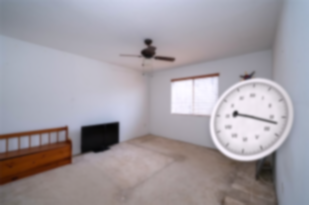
9:17
